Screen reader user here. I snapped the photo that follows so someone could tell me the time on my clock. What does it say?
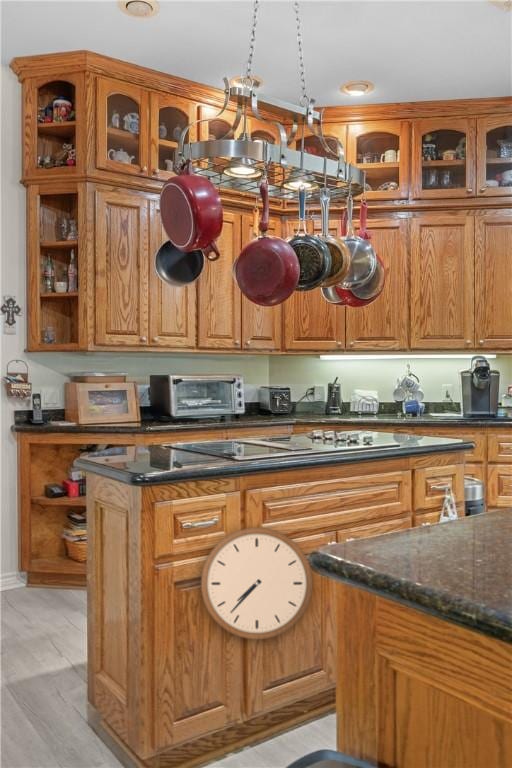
7:37
